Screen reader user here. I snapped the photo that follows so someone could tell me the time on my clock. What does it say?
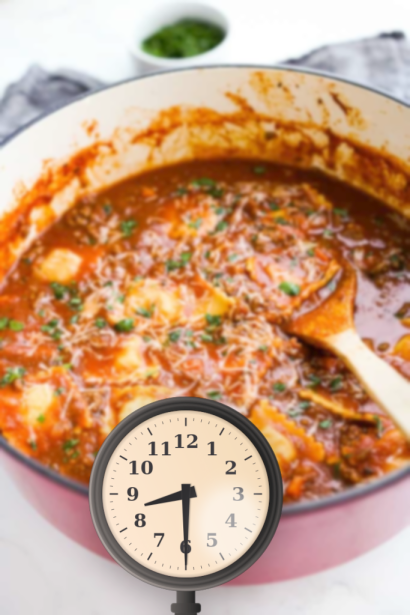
8:30
